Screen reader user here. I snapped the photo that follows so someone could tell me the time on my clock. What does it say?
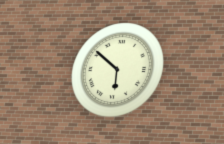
5:51
